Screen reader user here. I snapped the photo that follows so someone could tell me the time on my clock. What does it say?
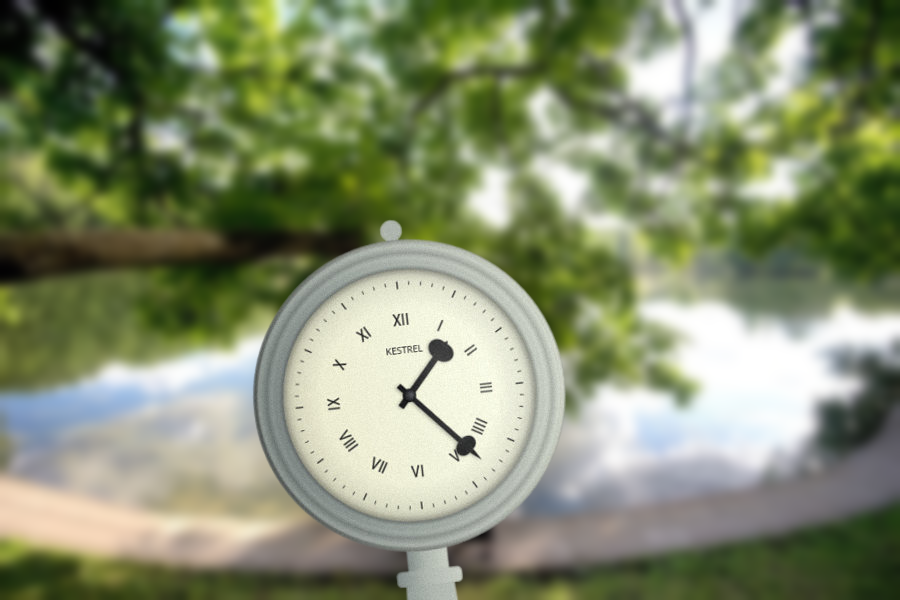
1:23
